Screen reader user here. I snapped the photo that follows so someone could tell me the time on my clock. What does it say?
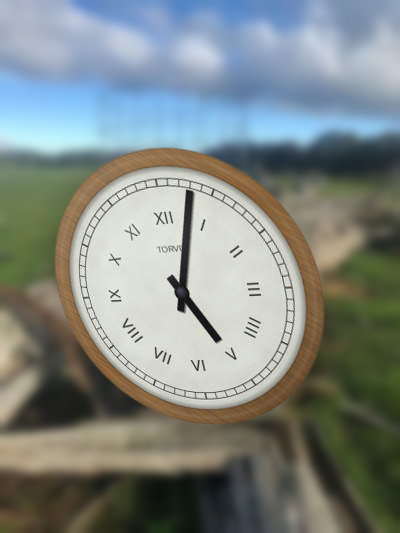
5:03
